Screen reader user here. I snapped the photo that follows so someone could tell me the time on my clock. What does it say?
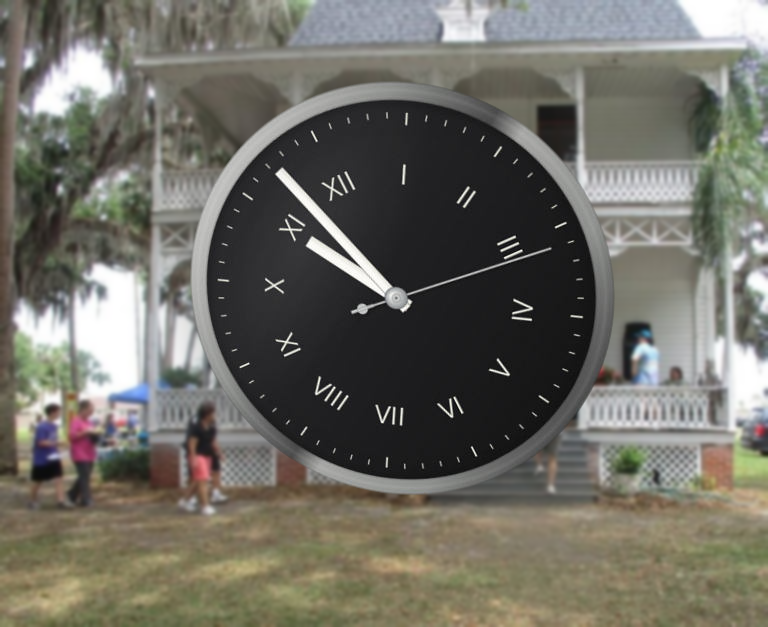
10:57:16
